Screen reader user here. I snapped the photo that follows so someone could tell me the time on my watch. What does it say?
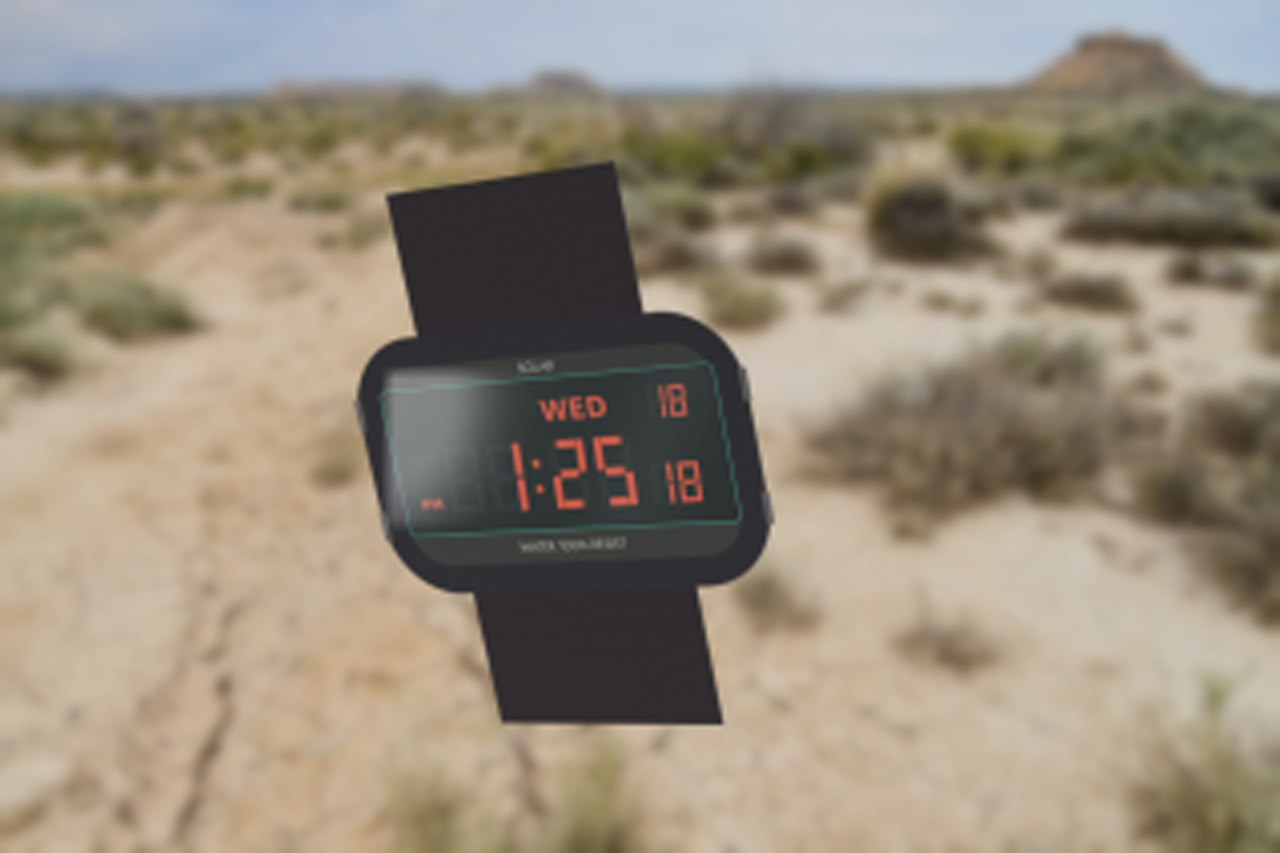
1:25:18
